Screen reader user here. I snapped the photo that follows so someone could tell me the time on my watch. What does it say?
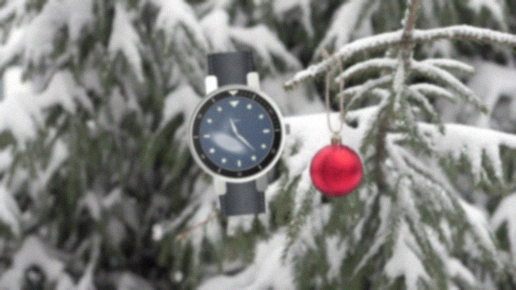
11:23
